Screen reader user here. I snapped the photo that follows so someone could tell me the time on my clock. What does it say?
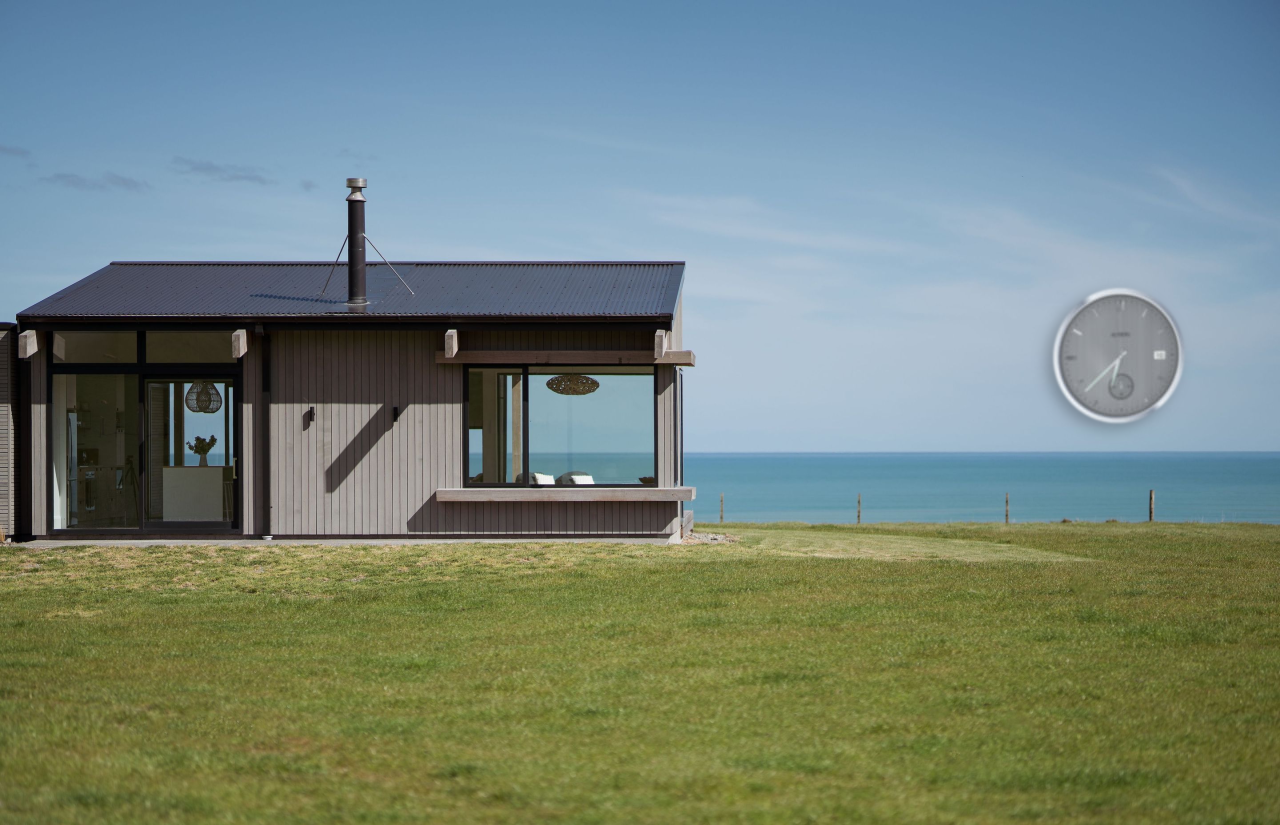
6:38
